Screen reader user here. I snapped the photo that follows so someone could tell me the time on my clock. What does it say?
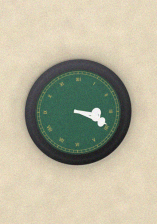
3:19
